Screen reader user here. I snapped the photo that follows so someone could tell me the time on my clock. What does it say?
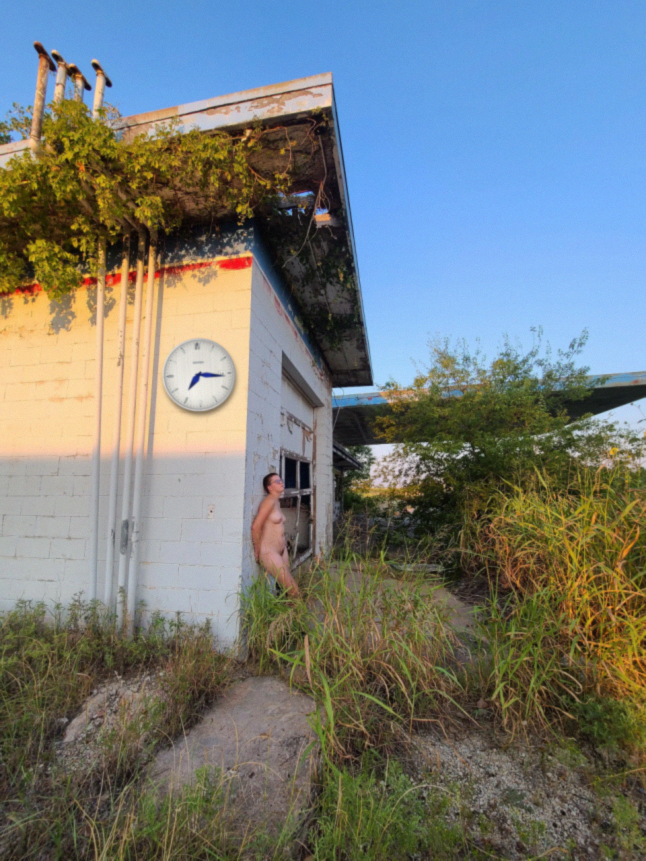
7:16
